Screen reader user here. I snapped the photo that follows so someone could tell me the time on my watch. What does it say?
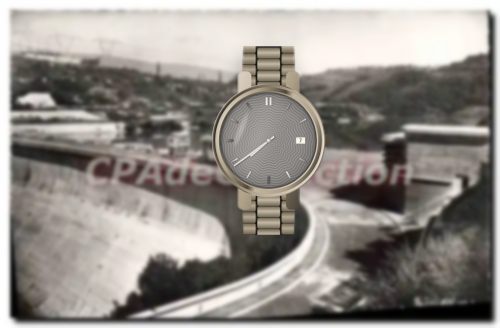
7:39
